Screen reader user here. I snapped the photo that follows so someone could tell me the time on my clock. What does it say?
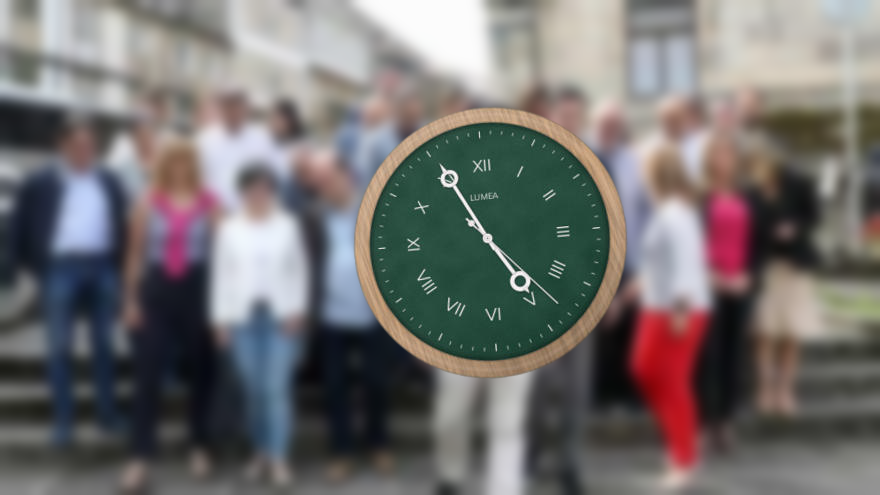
4:55:23
